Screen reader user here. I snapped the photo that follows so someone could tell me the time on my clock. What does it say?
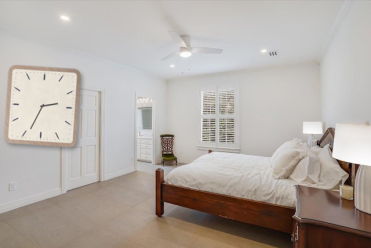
2:34
